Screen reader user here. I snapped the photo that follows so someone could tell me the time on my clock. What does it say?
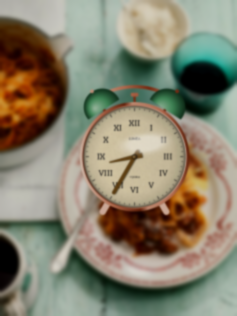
8:35
